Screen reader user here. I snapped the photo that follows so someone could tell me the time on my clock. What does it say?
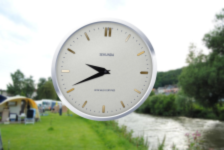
9:41
